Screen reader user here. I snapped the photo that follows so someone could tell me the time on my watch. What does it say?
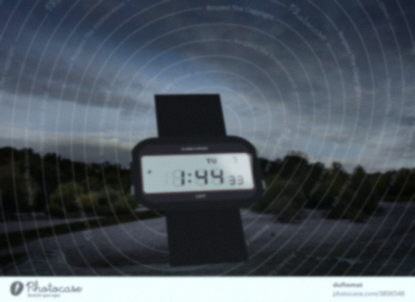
1:44
